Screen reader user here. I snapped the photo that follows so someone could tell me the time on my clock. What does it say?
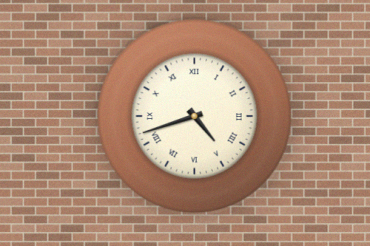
4:42
